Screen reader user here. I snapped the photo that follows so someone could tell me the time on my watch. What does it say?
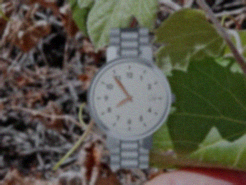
7:54
